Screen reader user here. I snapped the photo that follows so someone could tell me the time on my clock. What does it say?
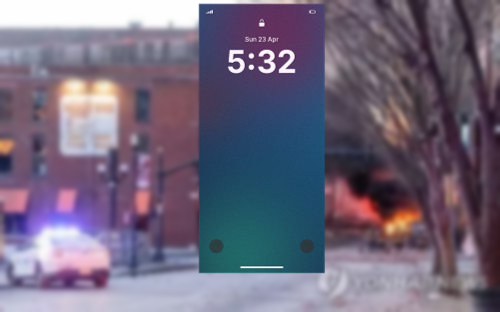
5:32
